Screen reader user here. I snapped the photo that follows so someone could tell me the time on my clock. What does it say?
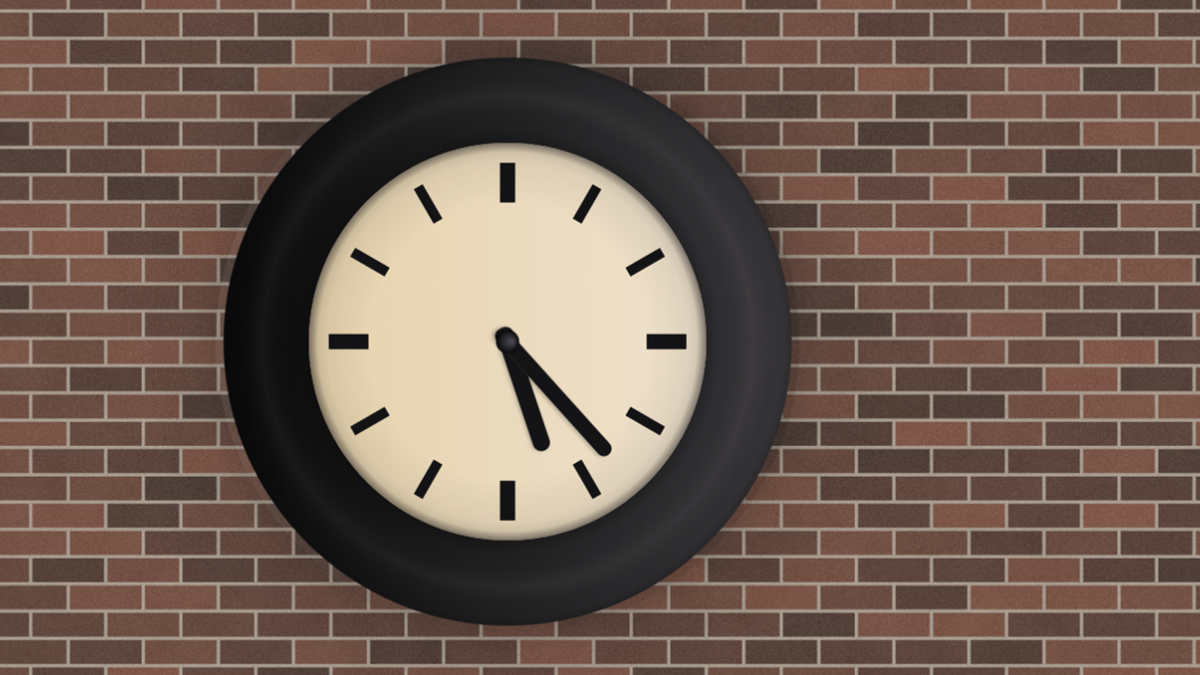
5:23
